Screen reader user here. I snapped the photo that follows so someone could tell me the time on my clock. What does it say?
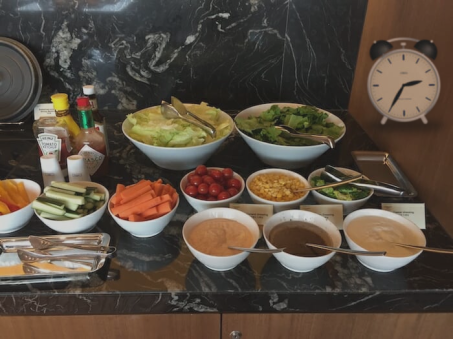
2:35
